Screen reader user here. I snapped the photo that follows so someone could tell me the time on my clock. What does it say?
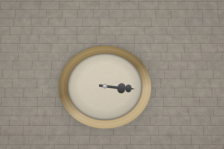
3:16
